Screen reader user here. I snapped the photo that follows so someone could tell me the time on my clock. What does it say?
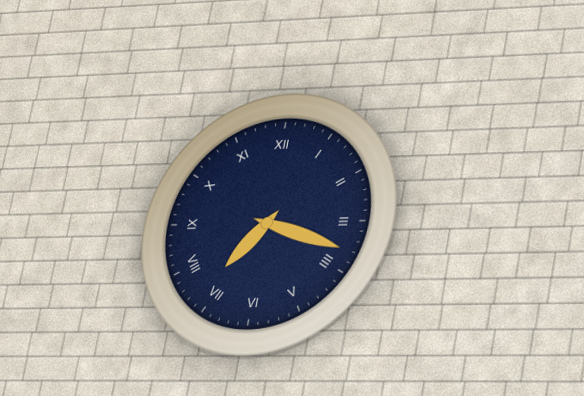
7:18
